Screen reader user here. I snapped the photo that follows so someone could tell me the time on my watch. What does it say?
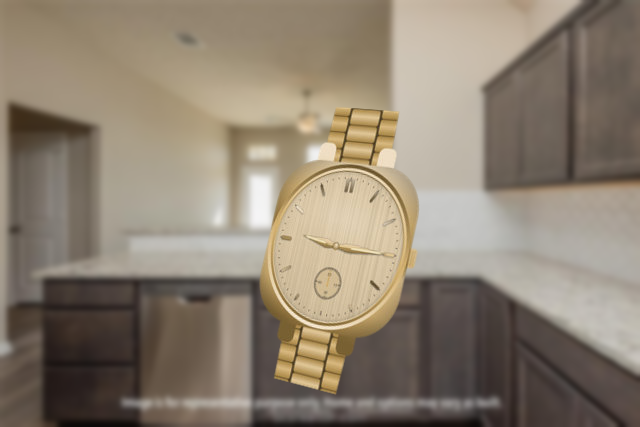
9:15
